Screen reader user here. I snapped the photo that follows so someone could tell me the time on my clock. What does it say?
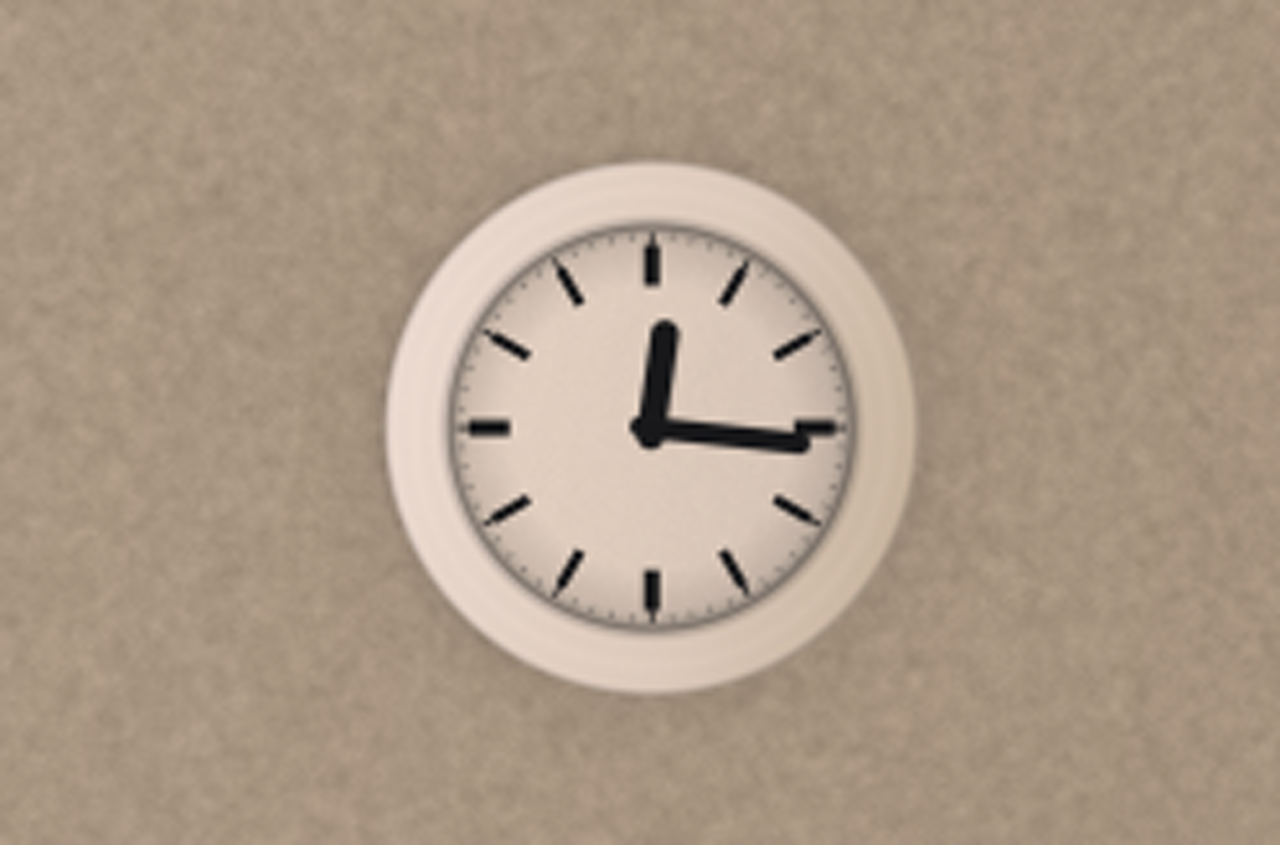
12:16
